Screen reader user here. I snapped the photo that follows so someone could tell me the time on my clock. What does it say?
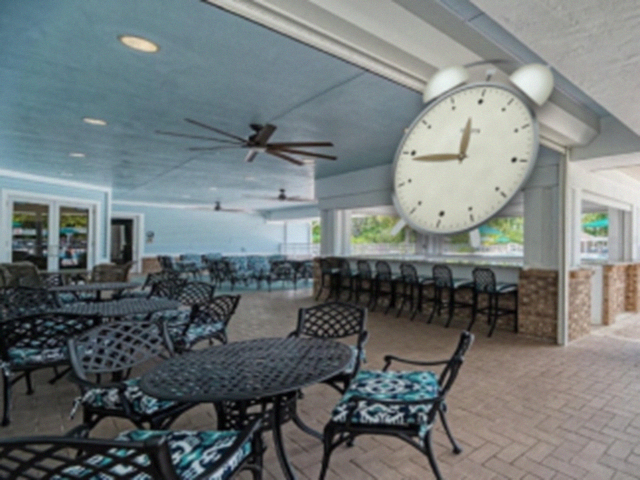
11:44
